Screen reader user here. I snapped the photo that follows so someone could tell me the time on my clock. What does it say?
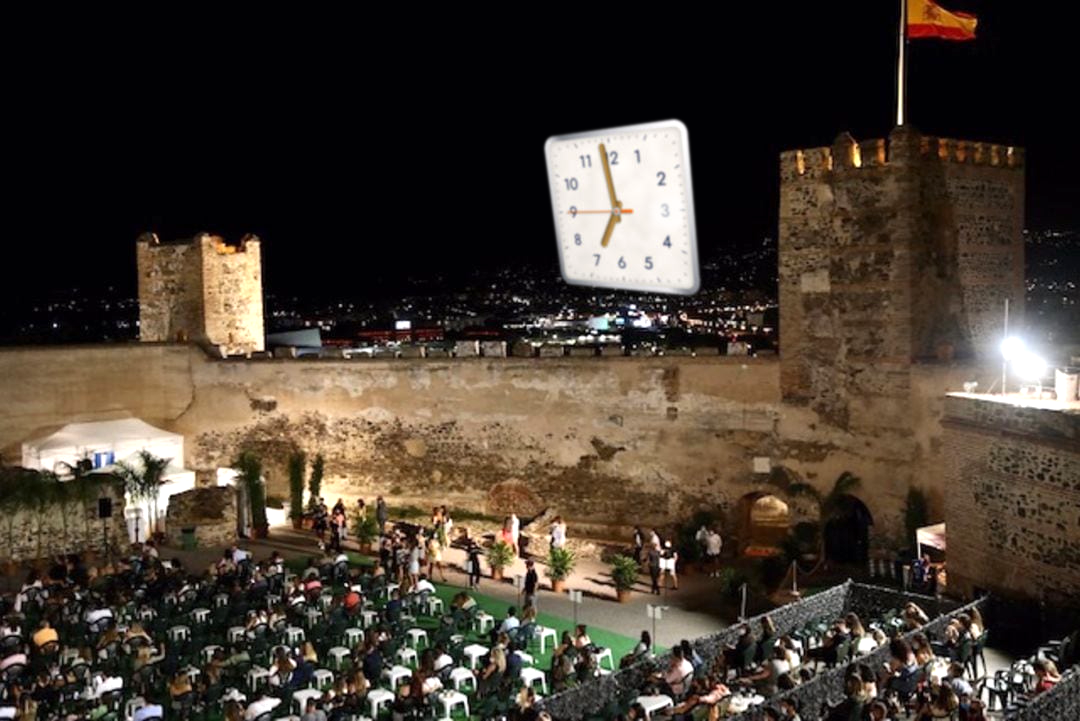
6:58:45
